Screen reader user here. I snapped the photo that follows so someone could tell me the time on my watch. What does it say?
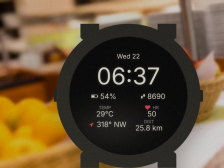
6:37
